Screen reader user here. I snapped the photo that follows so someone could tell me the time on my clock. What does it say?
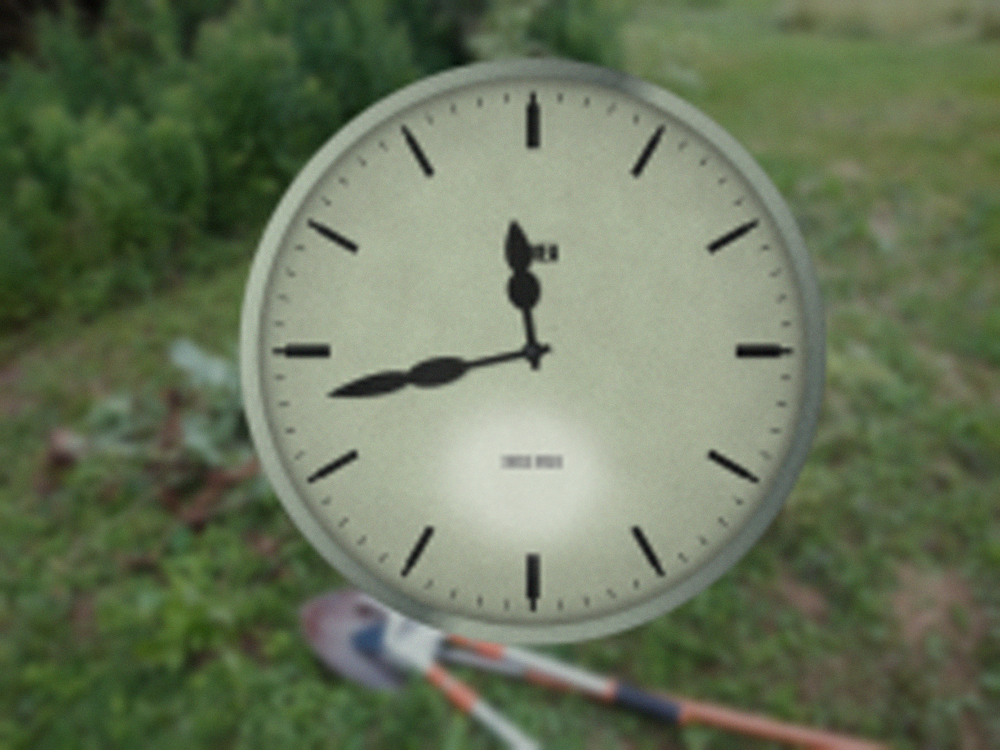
11:43
